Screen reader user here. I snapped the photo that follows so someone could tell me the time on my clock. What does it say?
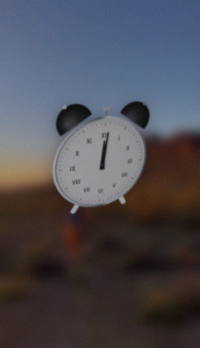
12:01
